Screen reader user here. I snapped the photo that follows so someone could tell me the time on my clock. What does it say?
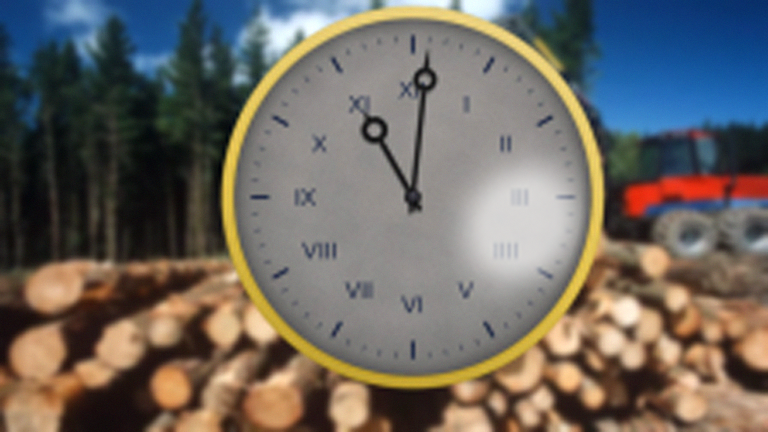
11:01
